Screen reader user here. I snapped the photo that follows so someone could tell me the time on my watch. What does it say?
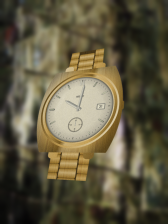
10:01
